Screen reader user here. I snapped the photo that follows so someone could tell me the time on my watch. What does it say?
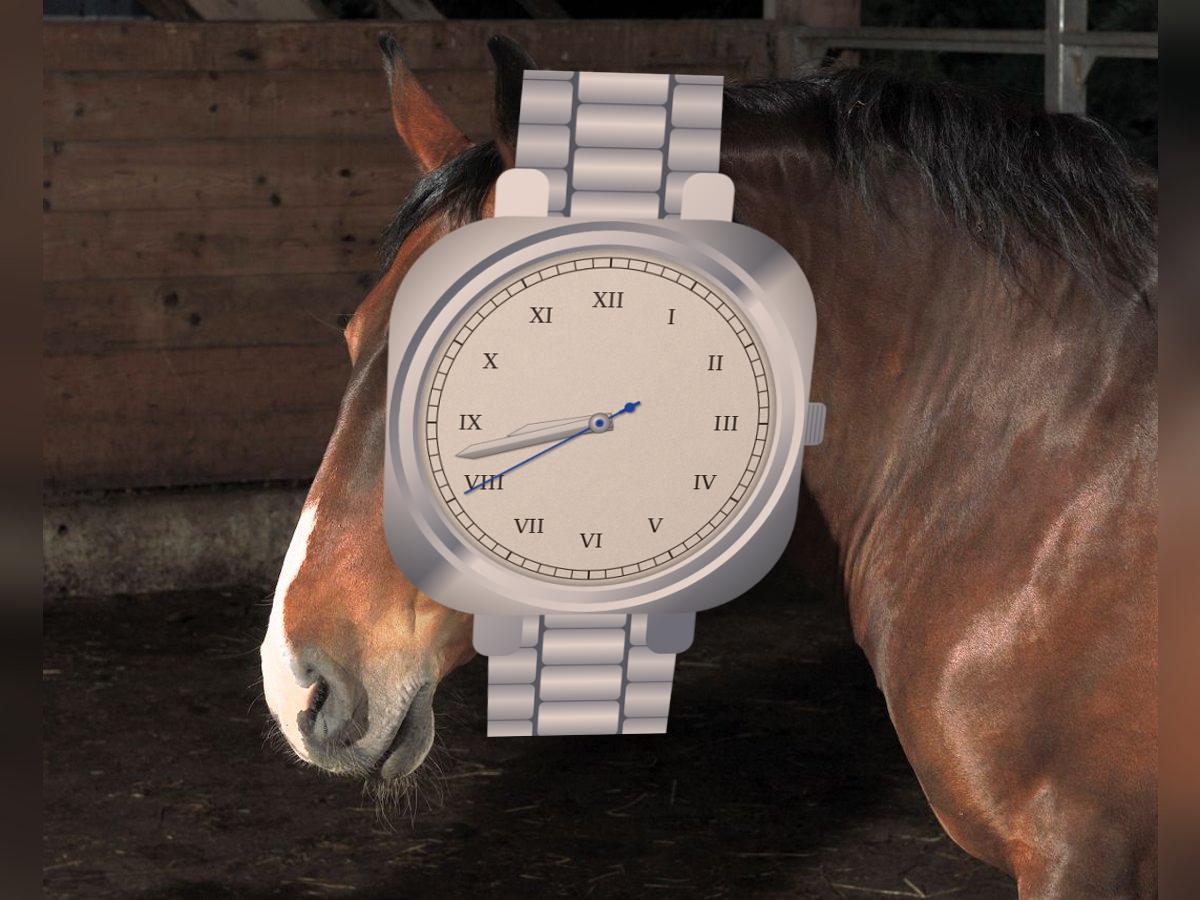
8:42:40
